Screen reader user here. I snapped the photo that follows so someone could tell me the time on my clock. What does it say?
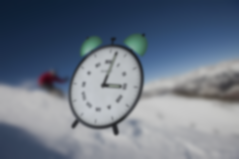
3:02
